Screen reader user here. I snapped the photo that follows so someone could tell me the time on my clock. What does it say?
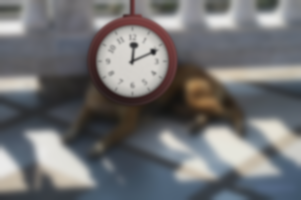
12:11
